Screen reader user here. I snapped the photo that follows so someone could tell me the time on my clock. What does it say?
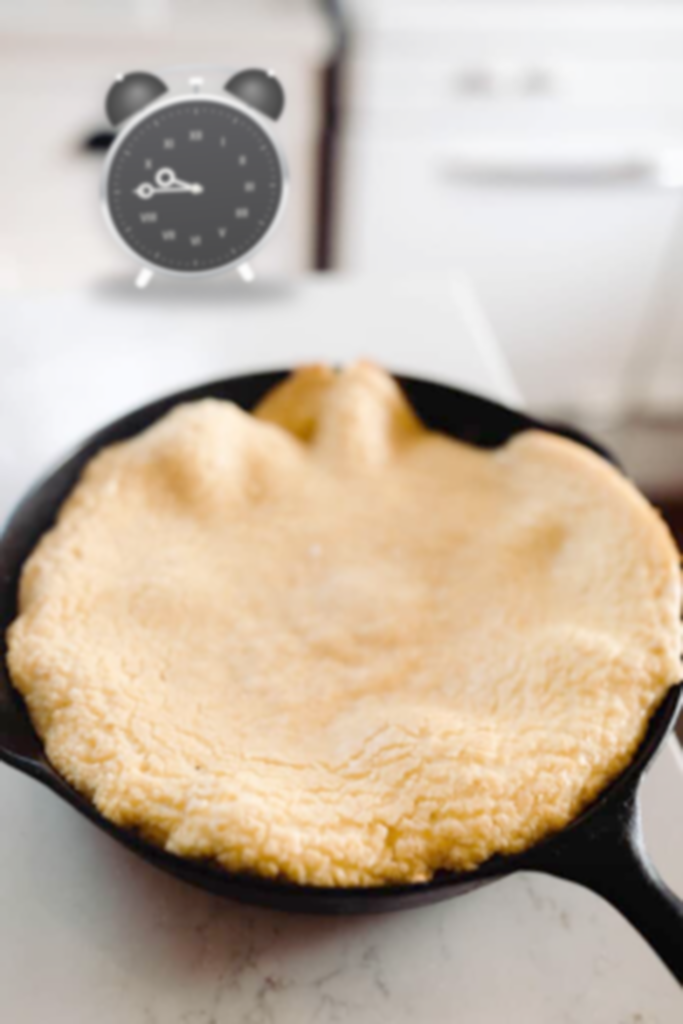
9:45
